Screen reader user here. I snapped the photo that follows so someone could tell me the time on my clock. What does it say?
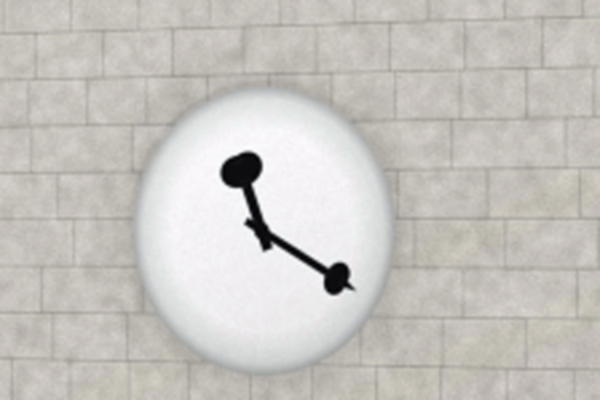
11:20
